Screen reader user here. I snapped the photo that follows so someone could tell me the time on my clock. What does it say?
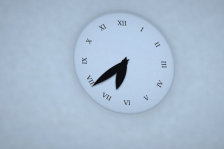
6:39
